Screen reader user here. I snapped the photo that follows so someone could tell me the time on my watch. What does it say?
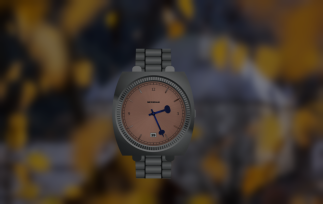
2:26
